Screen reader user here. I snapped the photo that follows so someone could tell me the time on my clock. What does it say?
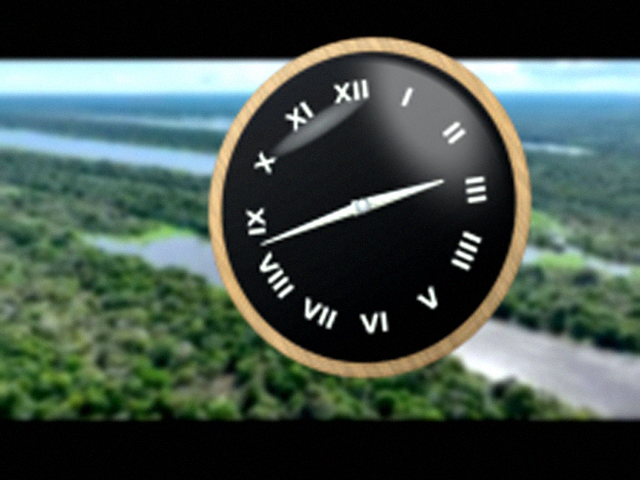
2:43
